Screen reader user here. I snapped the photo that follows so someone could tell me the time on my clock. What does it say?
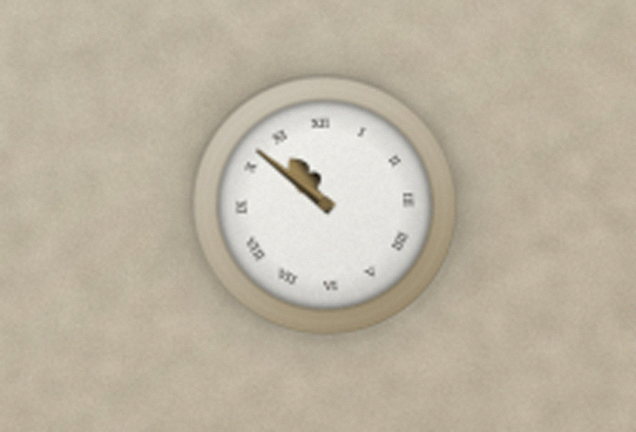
10:52
